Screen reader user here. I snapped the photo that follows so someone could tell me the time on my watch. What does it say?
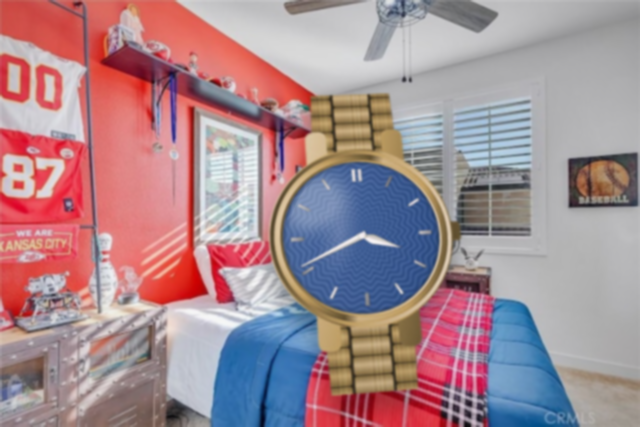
3:41
